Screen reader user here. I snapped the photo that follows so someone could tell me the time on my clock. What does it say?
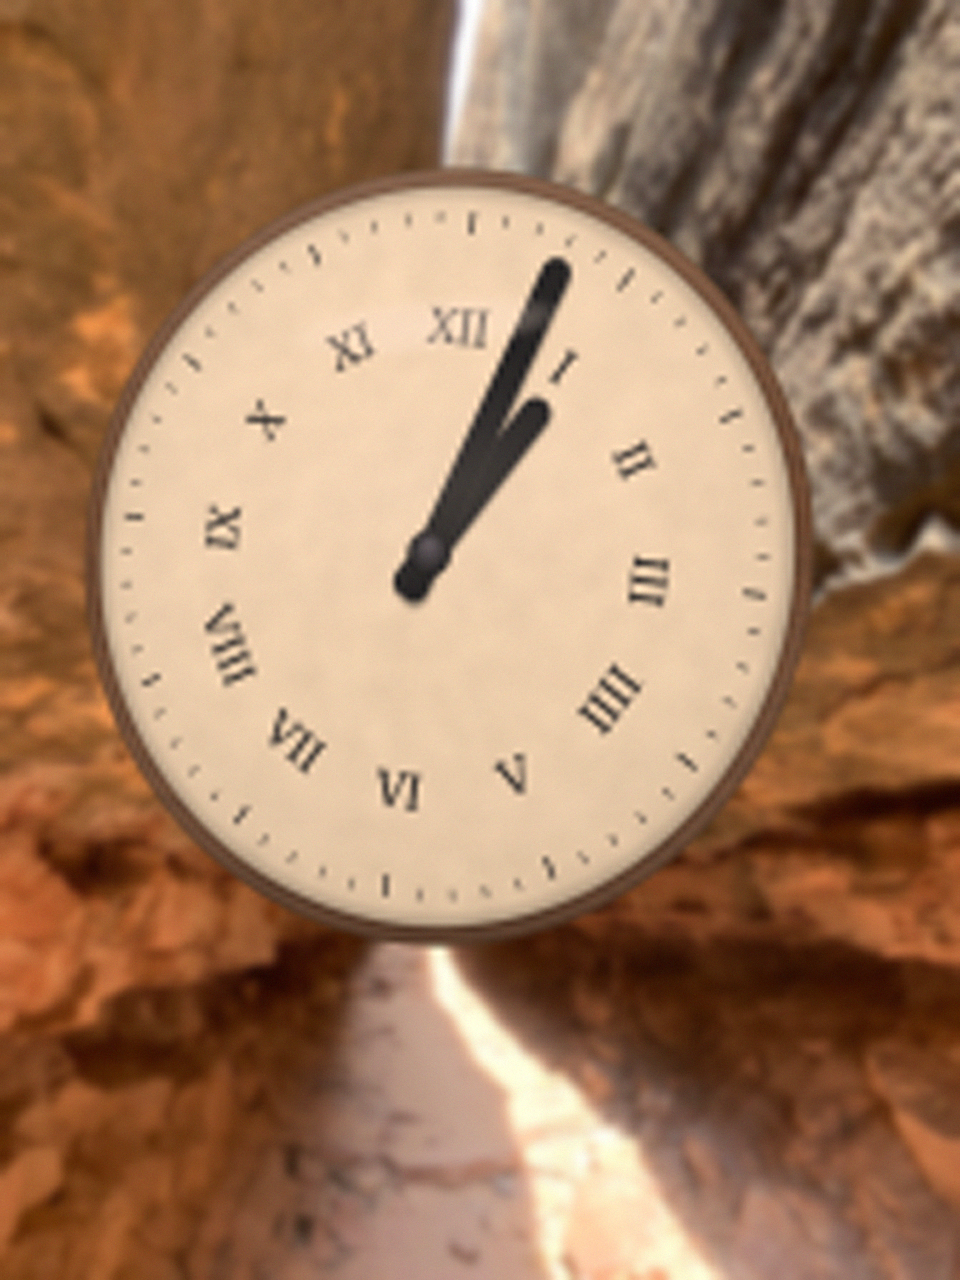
1:03
